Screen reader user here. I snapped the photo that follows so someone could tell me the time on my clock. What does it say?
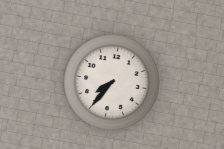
7:35
